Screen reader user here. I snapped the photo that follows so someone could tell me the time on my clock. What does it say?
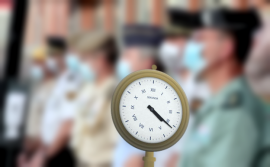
4:21
